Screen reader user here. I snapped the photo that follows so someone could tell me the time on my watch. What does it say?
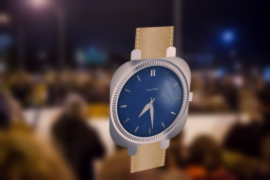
7:29
